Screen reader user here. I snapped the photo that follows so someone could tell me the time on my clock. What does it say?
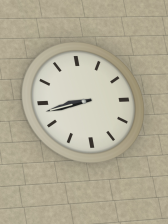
8:43
